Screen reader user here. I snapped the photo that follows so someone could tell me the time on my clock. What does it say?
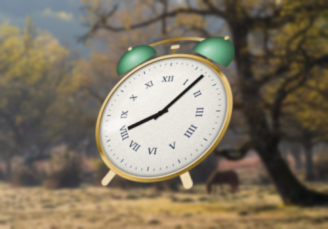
8:07
